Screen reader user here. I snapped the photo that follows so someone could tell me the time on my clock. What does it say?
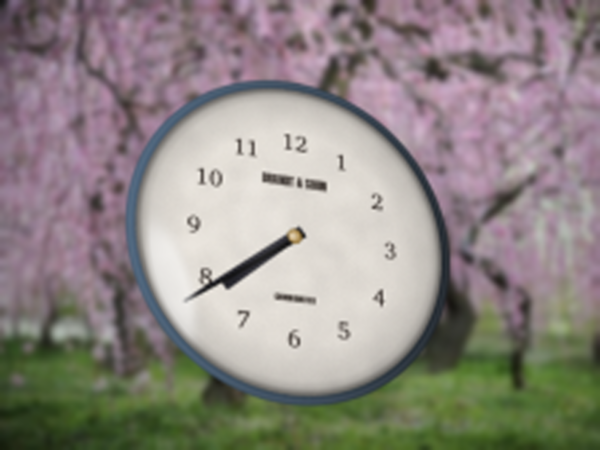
7:39
